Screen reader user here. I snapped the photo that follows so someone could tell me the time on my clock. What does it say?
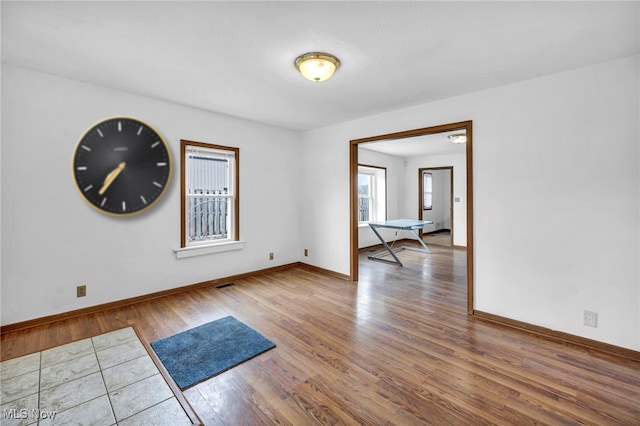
7:37
